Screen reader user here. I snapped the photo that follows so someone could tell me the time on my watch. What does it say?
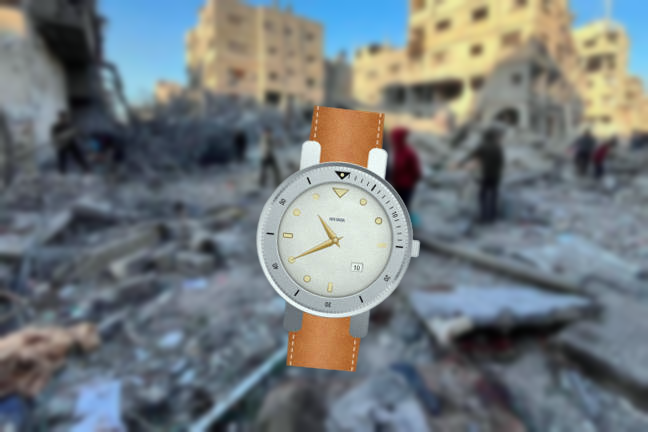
10:40
